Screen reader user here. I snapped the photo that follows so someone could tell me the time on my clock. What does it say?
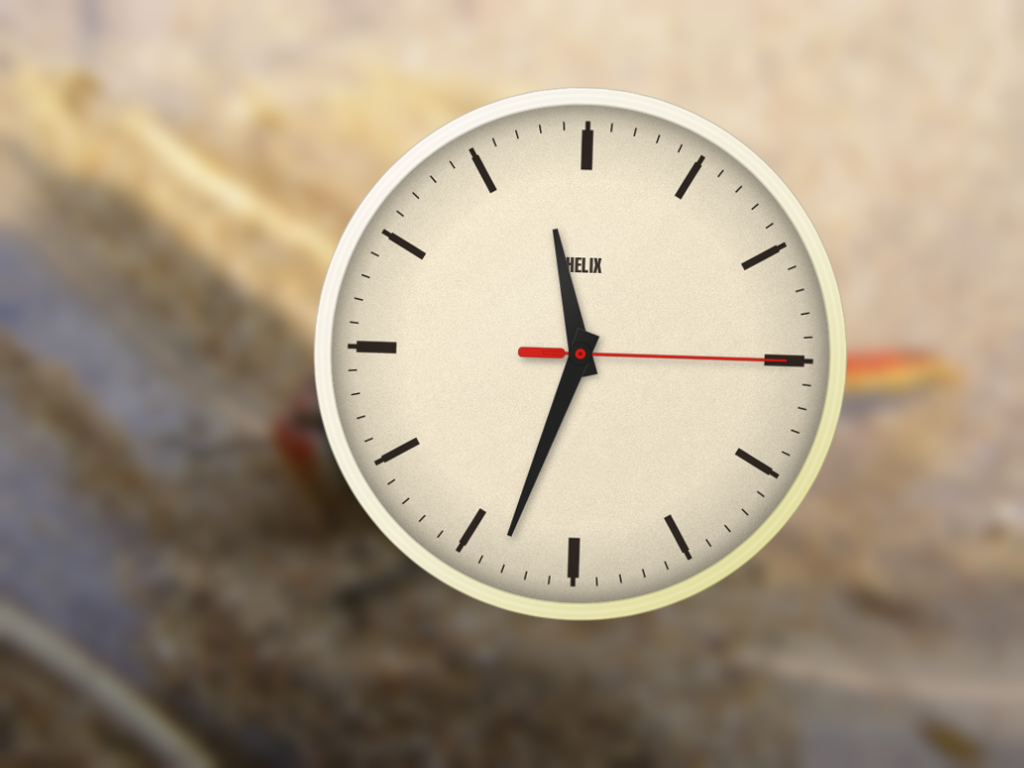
11:33:15
